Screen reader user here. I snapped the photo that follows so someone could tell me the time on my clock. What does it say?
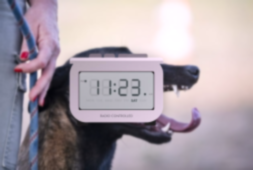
11:23
